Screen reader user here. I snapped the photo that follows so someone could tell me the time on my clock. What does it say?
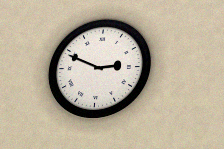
2:49
